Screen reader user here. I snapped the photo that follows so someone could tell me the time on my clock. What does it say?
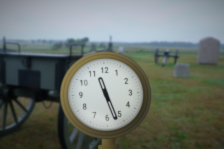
11:27
